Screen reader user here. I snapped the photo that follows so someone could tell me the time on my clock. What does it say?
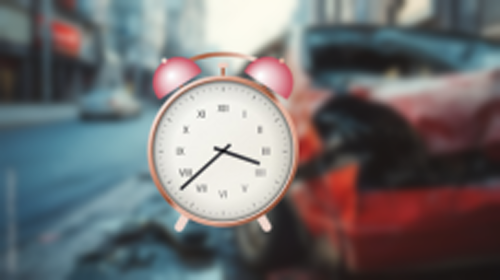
3:38
